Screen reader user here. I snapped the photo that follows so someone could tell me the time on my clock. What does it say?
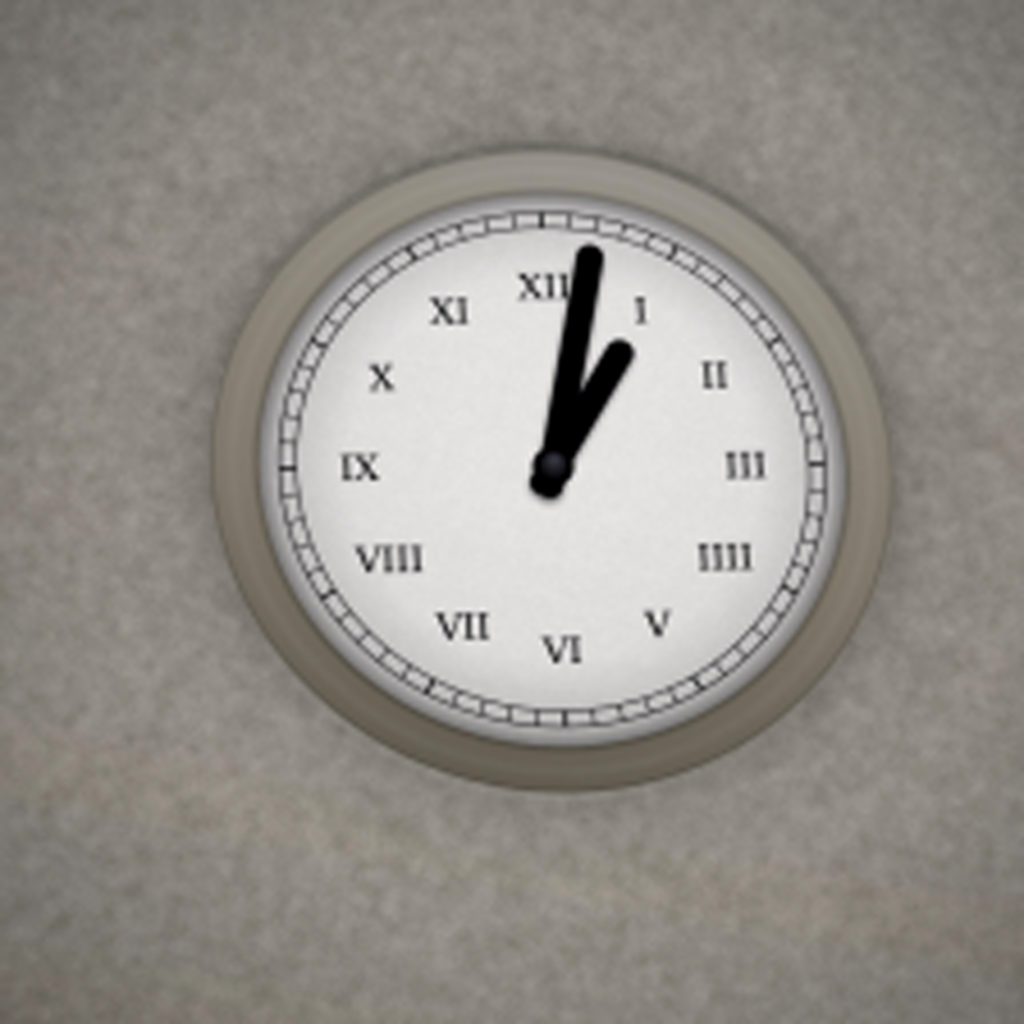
1:02
